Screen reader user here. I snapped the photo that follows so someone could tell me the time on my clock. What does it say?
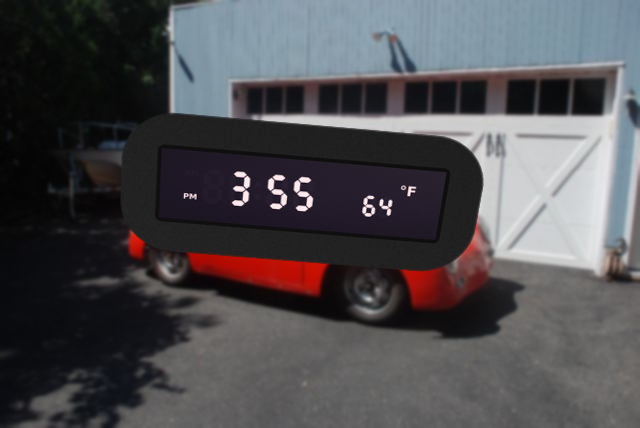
3:55
